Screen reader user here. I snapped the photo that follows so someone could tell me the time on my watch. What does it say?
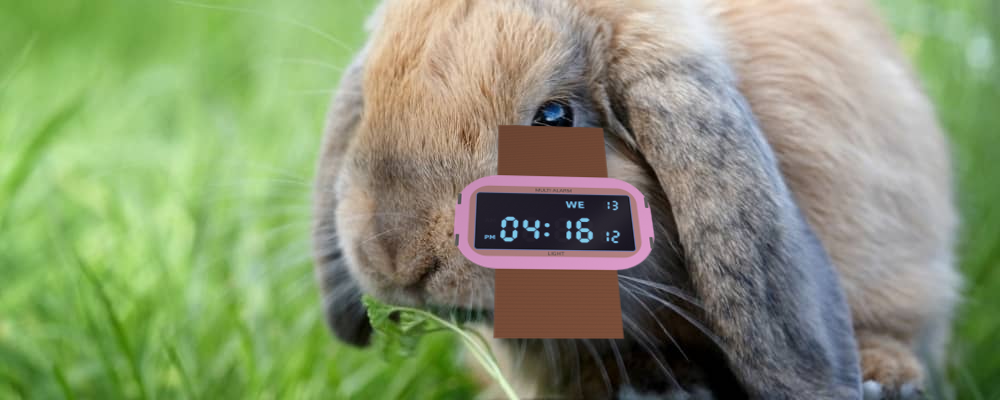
4:16:12
